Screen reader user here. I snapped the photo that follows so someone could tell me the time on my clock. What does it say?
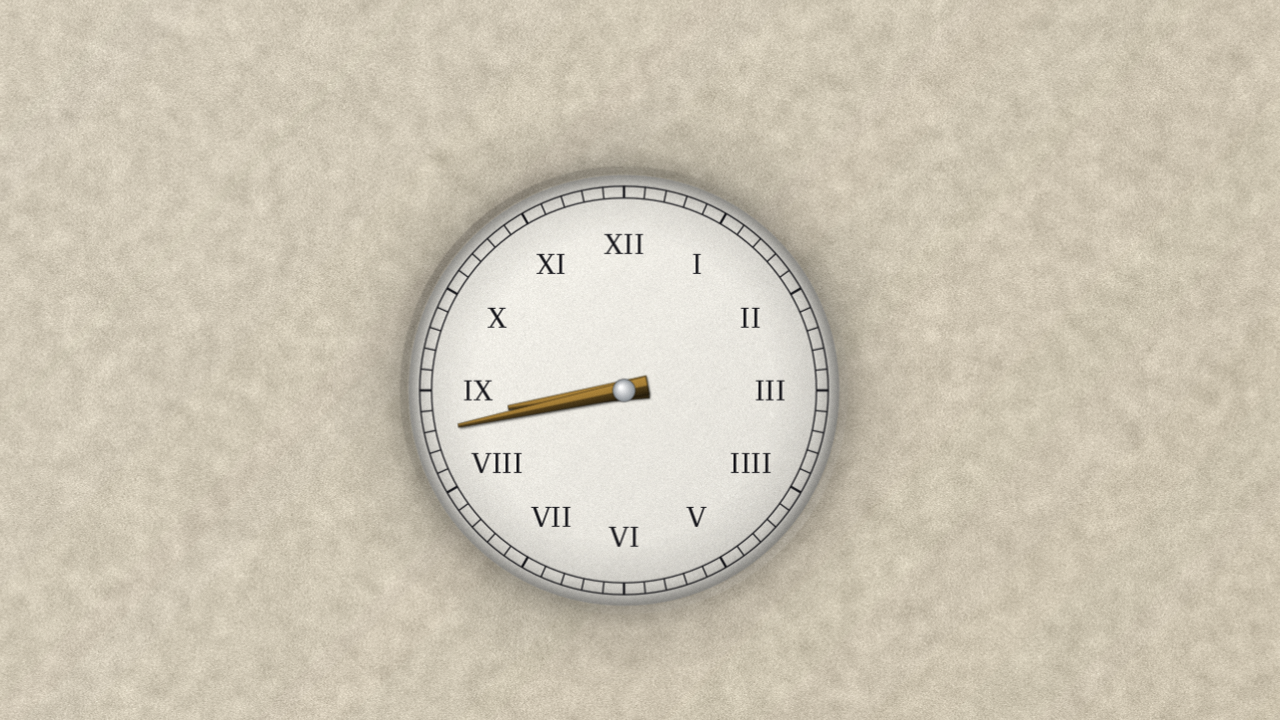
8:43
